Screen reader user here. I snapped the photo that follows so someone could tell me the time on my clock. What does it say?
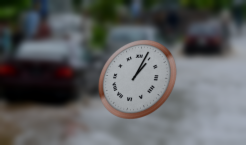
1:03
